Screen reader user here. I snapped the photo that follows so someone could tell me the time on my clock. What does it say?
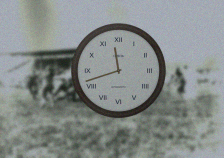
11:42
